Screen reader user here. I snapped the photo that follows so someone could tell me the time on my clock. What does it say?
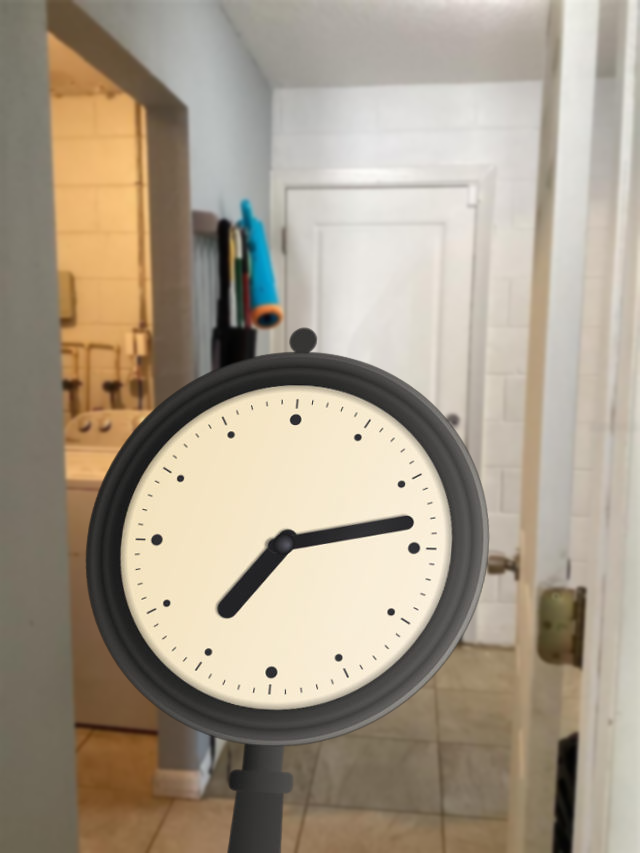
7:13
